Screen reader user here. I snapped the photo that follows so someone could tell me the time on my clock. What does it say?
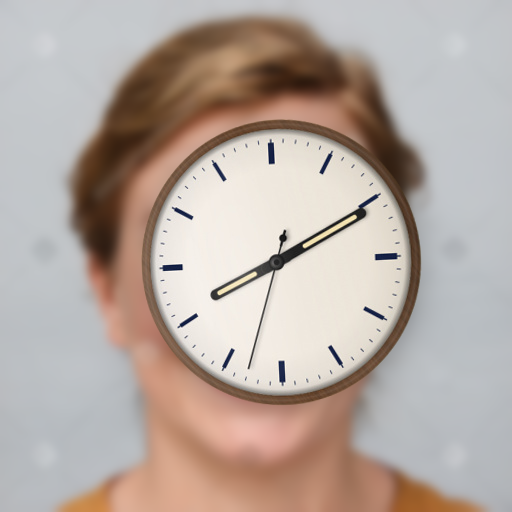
8:10:33
